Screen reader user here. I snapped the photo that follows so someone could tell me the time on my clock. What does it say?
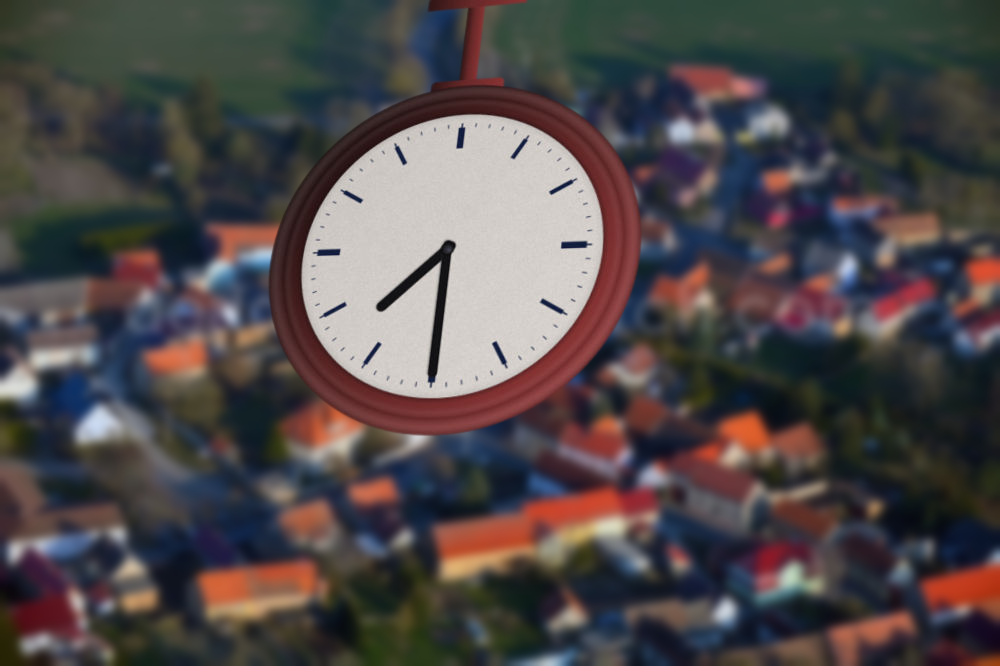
7:30
